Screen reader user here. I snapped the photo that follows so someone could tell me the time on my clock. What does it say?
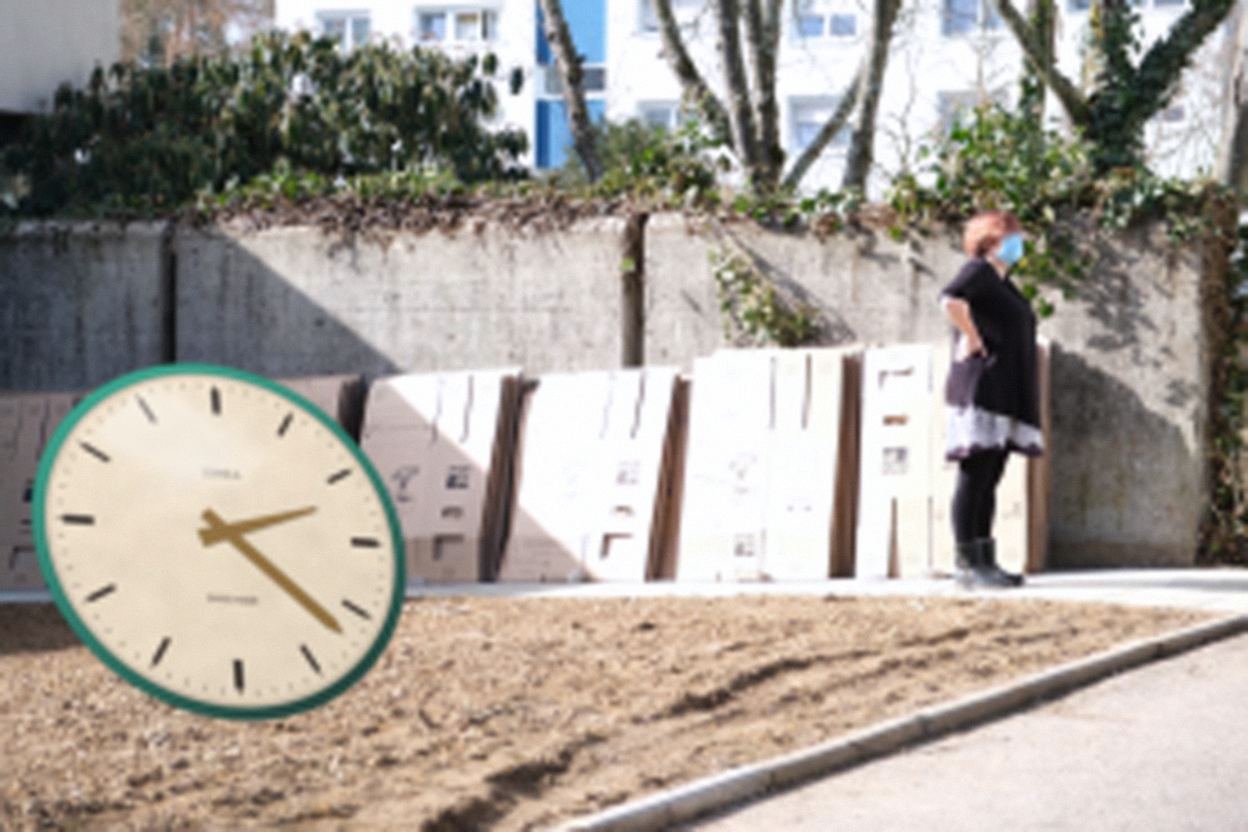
2:22
